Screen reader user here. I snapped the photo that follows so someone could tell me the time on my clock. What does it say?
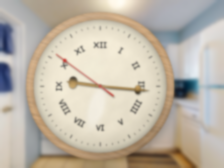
9:15:51
